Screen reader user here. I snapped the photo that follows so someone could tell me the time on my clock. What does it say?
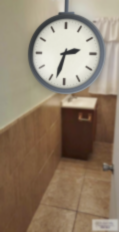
2:33
